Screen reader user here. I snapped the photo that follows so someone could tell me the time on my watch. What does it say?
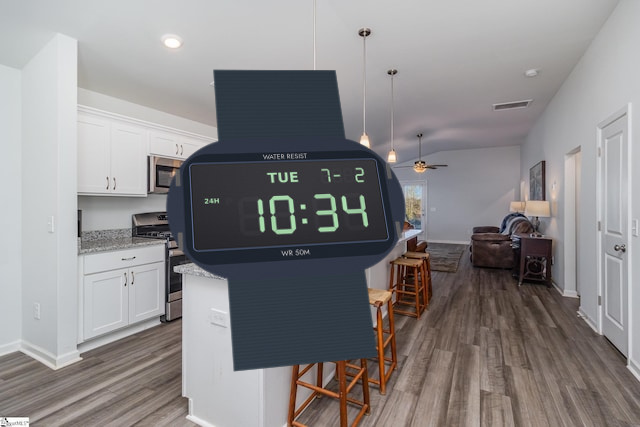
10:34
